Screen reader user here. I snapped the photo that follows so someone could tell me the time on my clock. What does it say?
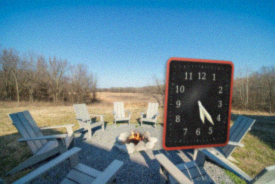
5:23
